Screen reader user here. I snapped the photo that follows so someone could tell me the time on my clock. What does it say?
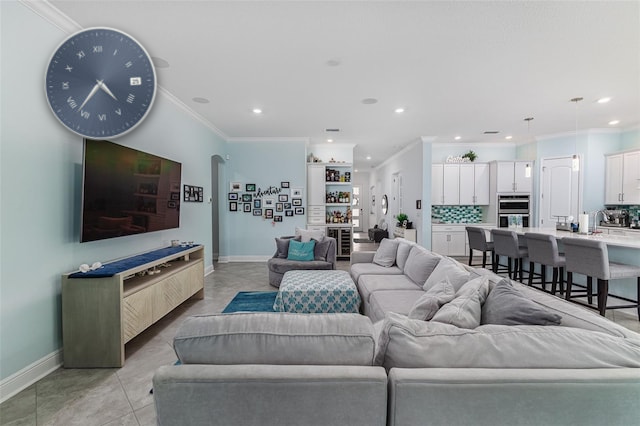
4:37
